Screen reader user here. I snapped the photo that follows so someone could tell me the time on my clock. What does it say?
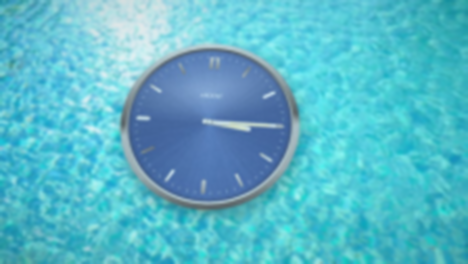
3:15
